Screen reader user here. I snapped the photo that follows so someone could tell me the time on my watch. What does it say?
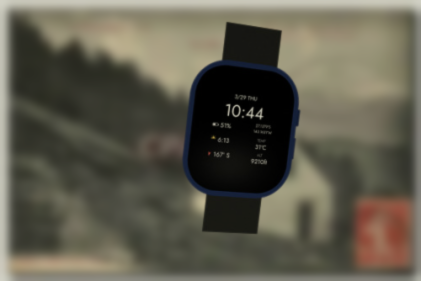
10:44
